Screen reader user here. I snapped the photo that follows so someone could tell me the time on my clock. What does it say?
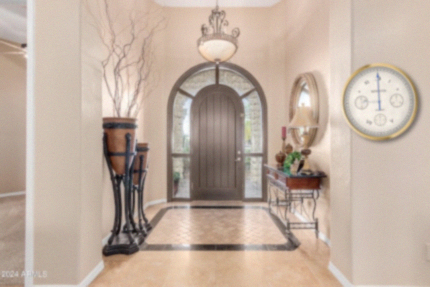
9:00
